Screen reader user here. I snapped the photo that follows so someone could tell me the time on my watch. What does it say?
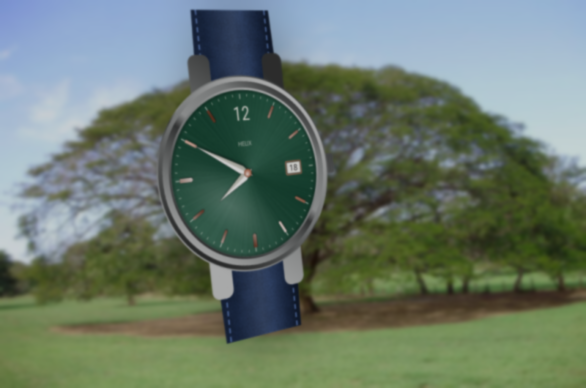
7:50
